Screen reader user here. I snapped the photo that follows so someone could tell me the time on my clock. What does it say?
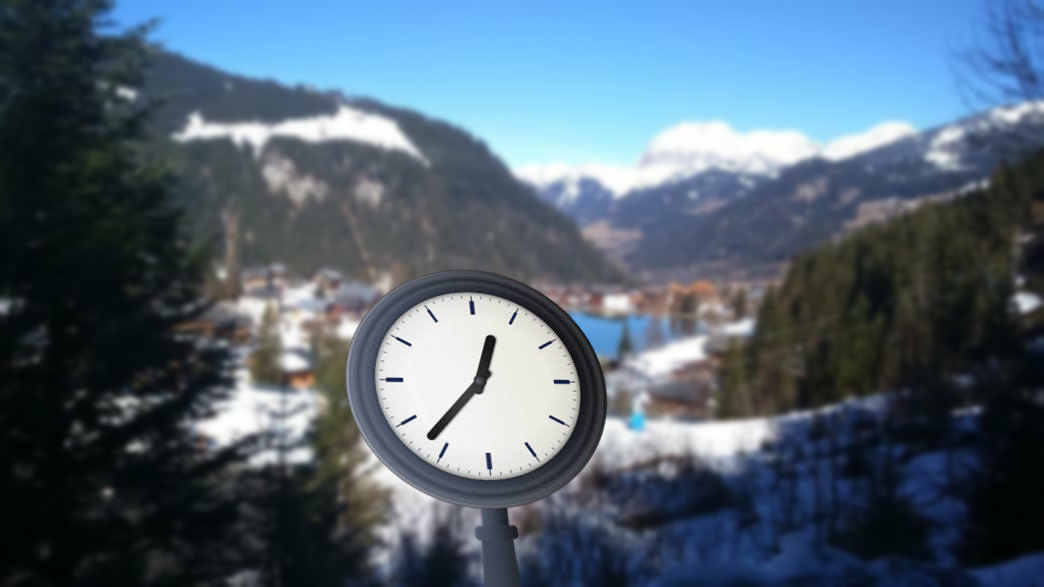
12:37
